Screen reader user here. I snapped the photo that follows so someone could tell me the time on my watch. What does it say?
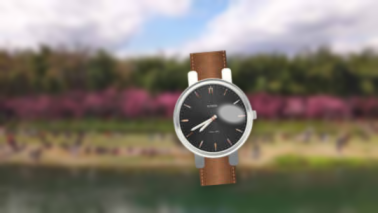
7:41
